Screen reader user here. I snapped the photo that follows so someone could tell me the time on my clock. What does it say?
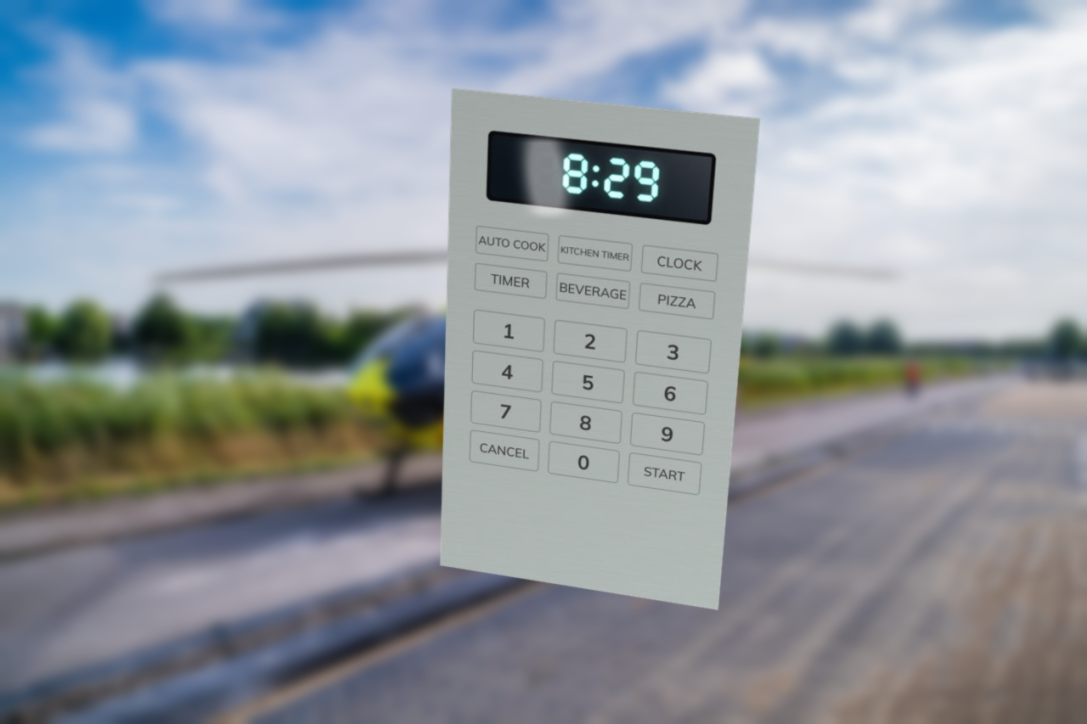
8:29
